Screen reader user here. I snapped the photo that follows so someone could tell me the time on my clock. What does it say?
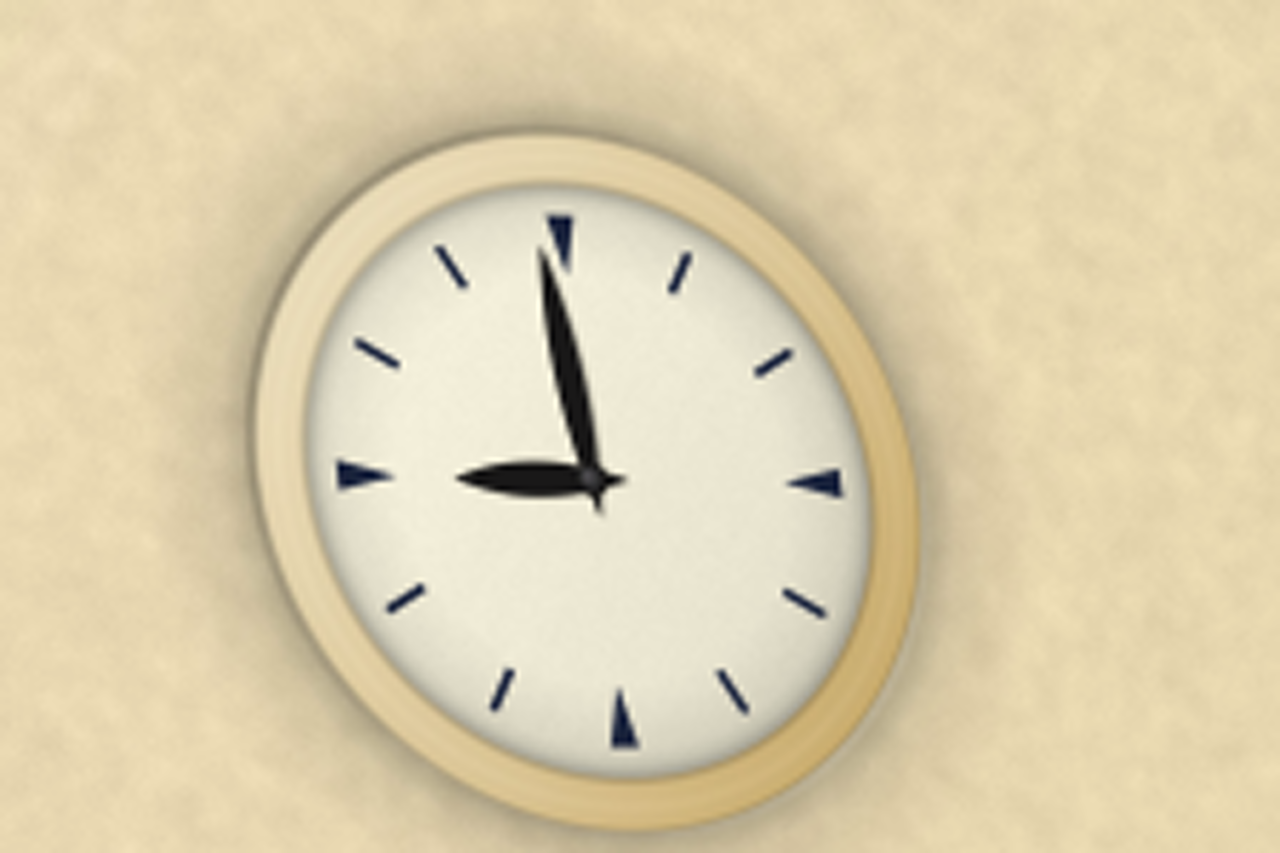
8:59
